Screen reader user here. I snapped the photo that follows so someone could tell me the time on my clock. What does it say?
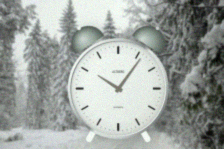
10:06
